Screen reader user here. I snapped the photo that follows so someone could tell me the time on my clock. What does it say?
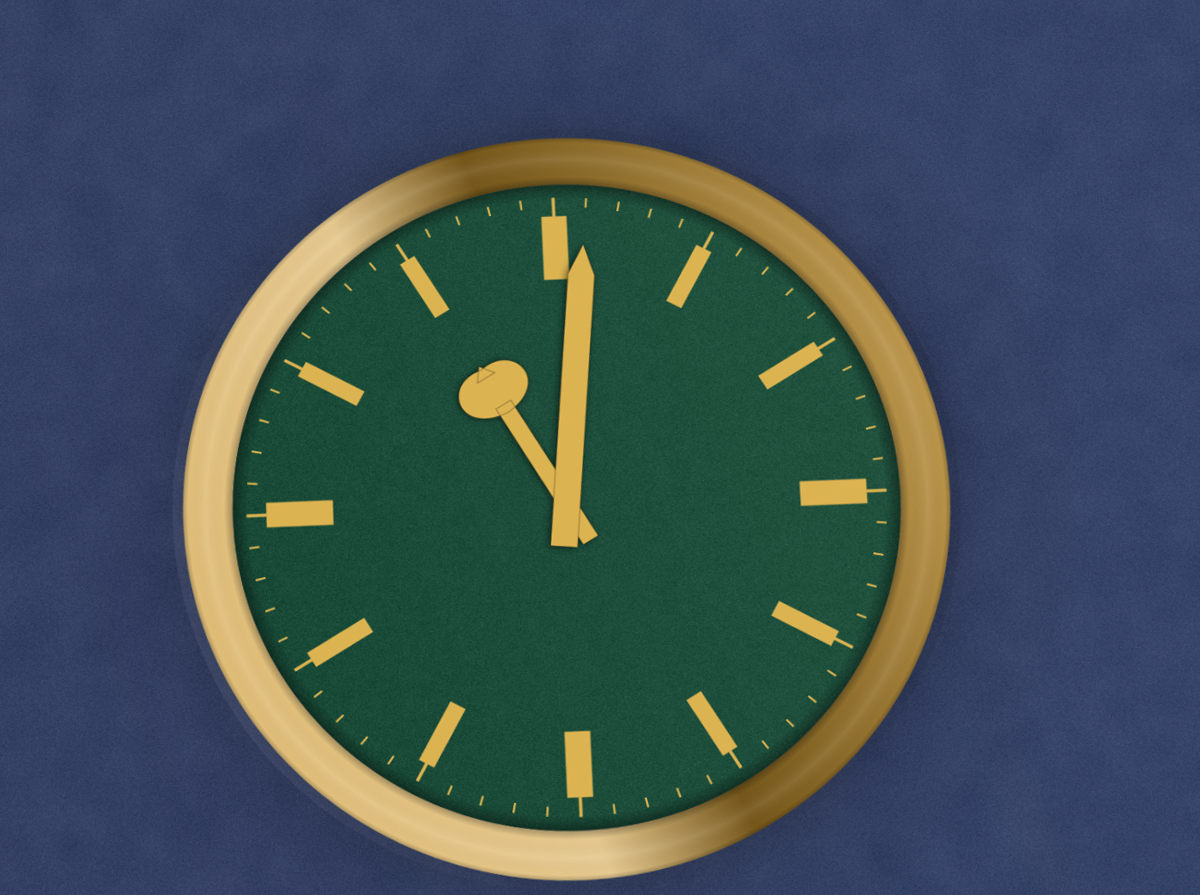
11:01
